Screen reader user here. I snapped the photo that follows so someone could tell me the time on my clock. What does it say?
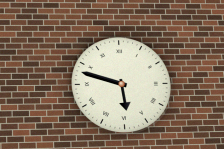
5:48
